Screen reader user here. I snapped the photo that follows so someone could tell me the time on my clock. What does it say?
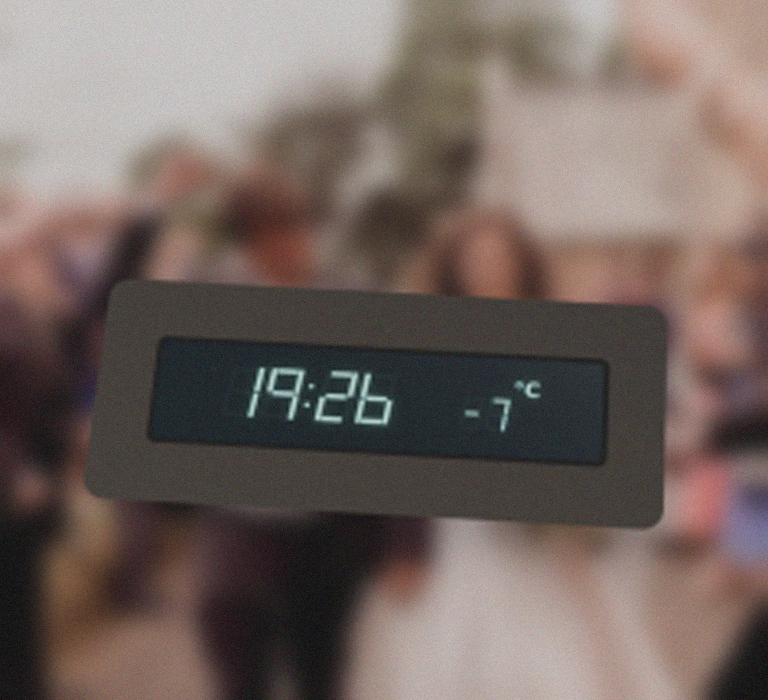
19:26
